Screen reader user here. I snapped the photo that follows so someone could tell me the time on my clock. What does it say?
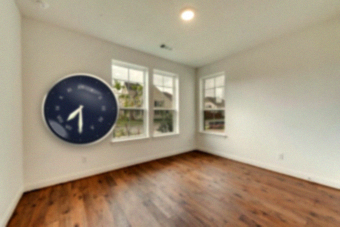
7:30
